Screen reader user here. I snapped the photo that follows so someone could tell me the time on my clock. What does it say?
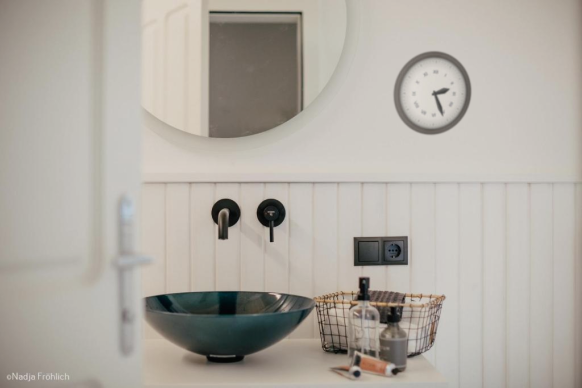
2:26
